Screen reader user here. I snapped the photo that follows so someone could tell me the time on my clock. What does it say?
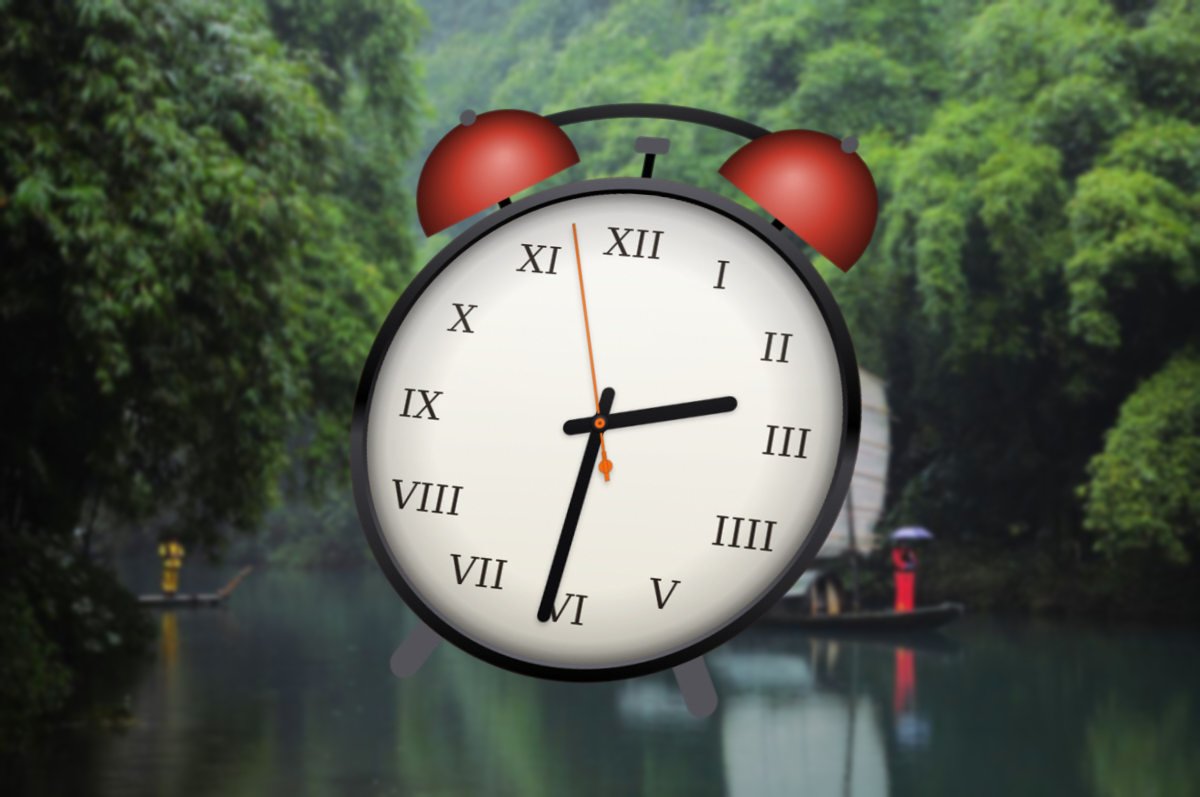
2:30:57
